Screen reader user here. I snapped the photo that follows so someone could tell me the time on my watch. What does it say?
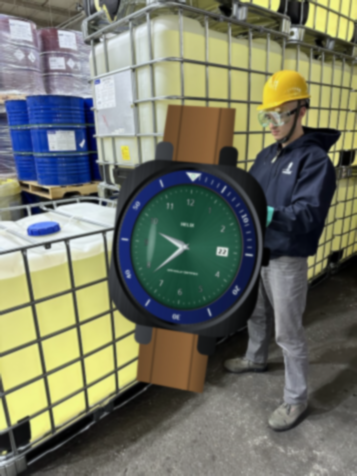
9:38
